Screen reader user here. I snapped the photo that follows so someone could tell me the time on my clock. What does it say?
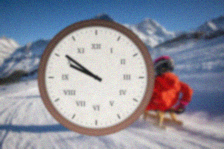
9:51
